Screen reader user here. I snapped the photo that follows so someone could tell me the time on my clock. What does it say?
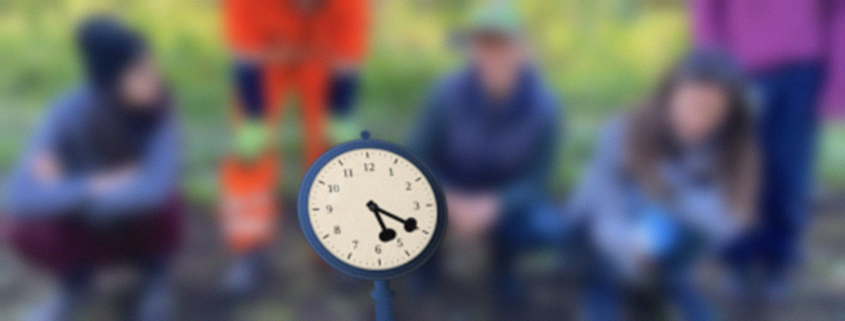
5:20
